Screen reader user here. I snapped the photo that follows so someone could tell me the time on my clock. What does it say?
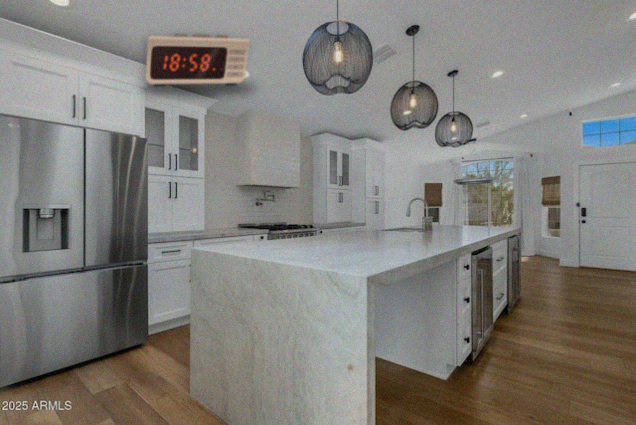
18:58
